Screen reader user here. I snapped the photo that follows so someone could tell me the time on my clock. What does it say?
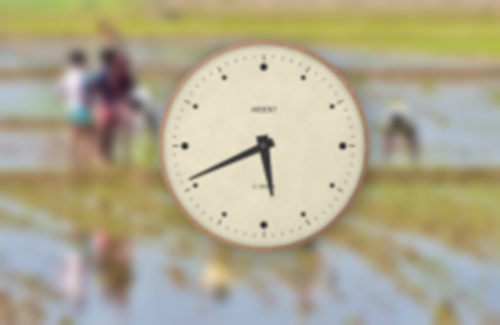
5:41
